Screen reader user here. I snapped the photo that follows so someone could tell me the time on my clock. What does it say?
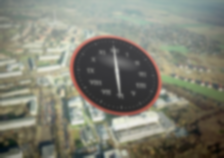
6:00
